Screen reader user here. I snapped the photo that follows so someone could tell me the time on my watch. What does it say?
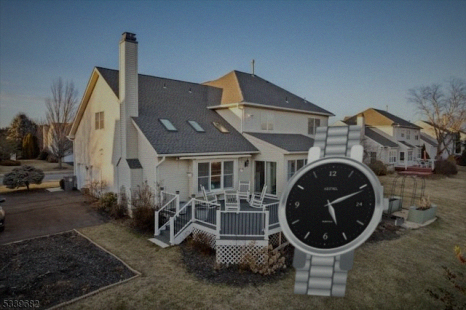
5:11
